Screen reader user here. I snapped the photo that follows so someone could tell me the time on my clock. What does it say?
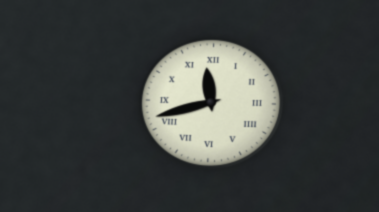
11:42
